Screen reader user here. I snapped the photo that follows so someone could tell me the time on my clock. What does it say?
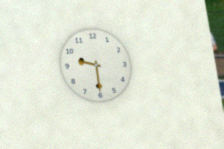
9:30
